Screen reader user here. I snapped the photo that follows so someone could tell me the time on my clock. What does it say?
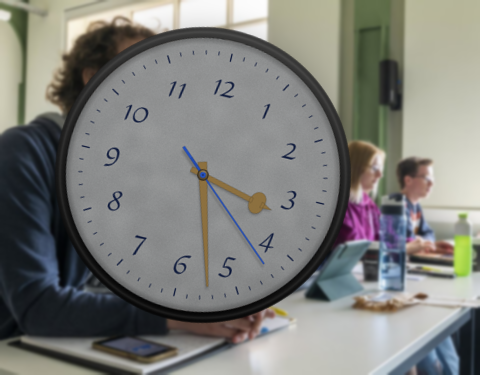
3:27:22
